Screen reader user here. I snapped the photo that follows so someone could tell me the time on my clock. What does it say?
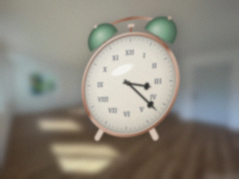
3:22
